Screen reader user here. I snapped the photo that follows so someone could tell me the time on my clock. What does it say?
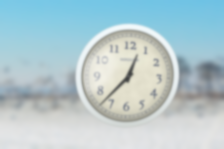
12:37
